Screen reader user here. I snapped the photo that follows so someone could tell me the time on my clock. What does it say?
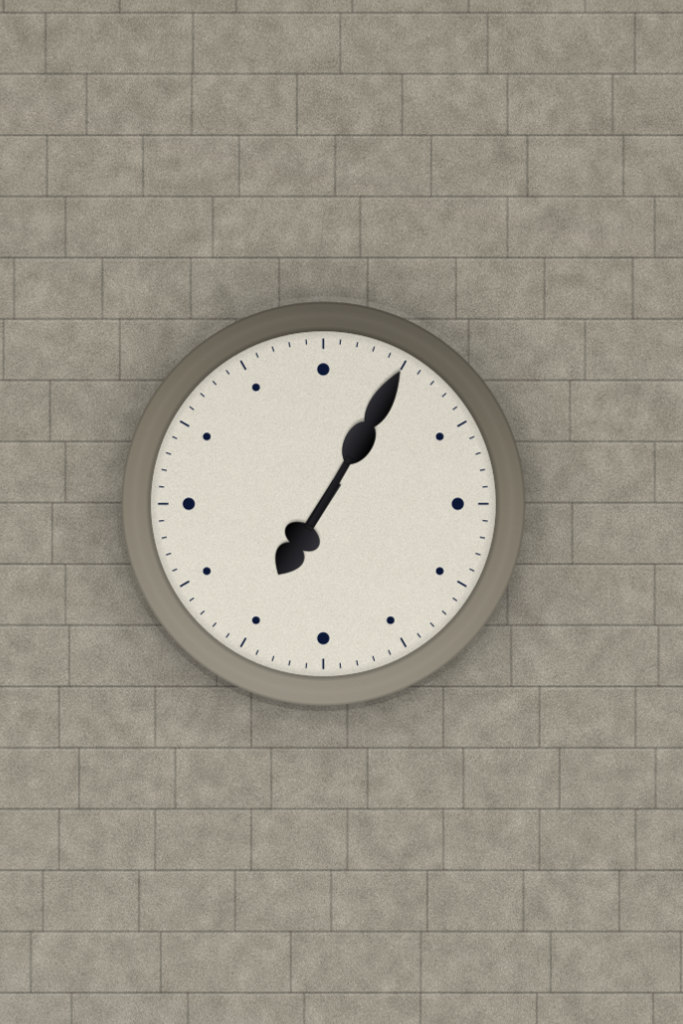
7:05
